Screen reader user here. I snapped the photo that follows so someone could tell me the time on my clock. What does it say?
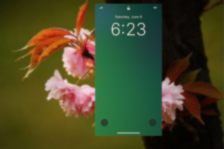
6:23
